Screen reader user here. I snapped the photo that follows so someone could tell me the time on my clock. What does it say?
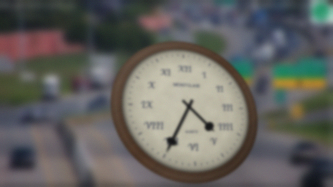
4:35
